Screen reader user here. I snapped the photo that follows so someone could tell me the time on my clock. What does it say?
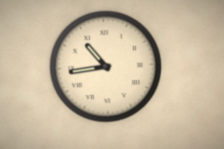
10:44
